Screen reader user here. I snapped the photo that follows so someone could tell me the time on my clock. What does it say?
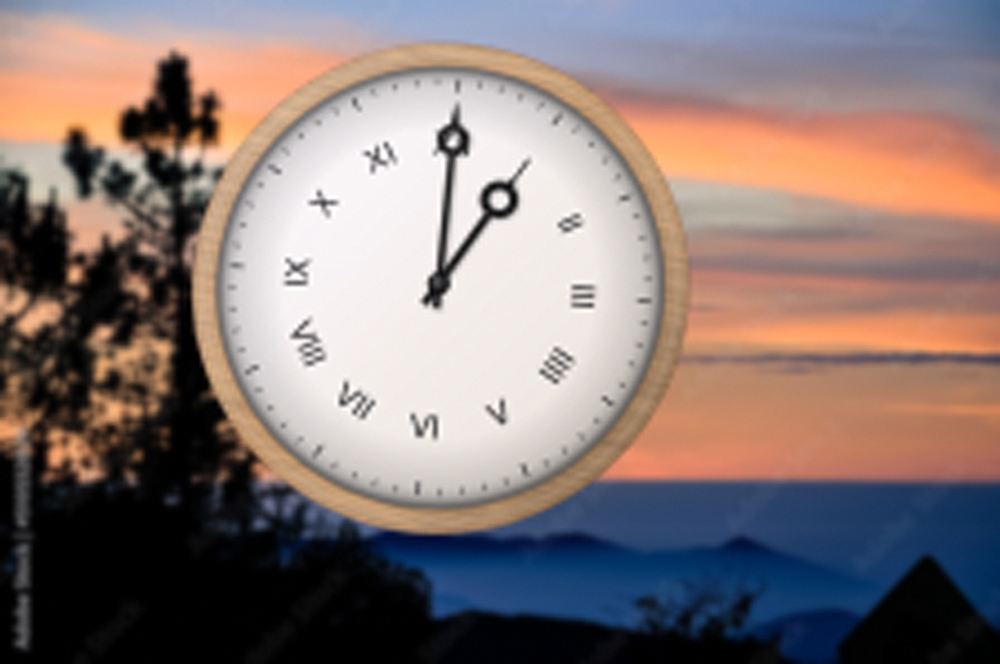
1:00
